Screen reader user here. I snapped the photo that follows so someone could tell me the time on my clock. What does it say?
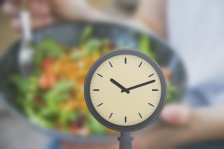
10:12
